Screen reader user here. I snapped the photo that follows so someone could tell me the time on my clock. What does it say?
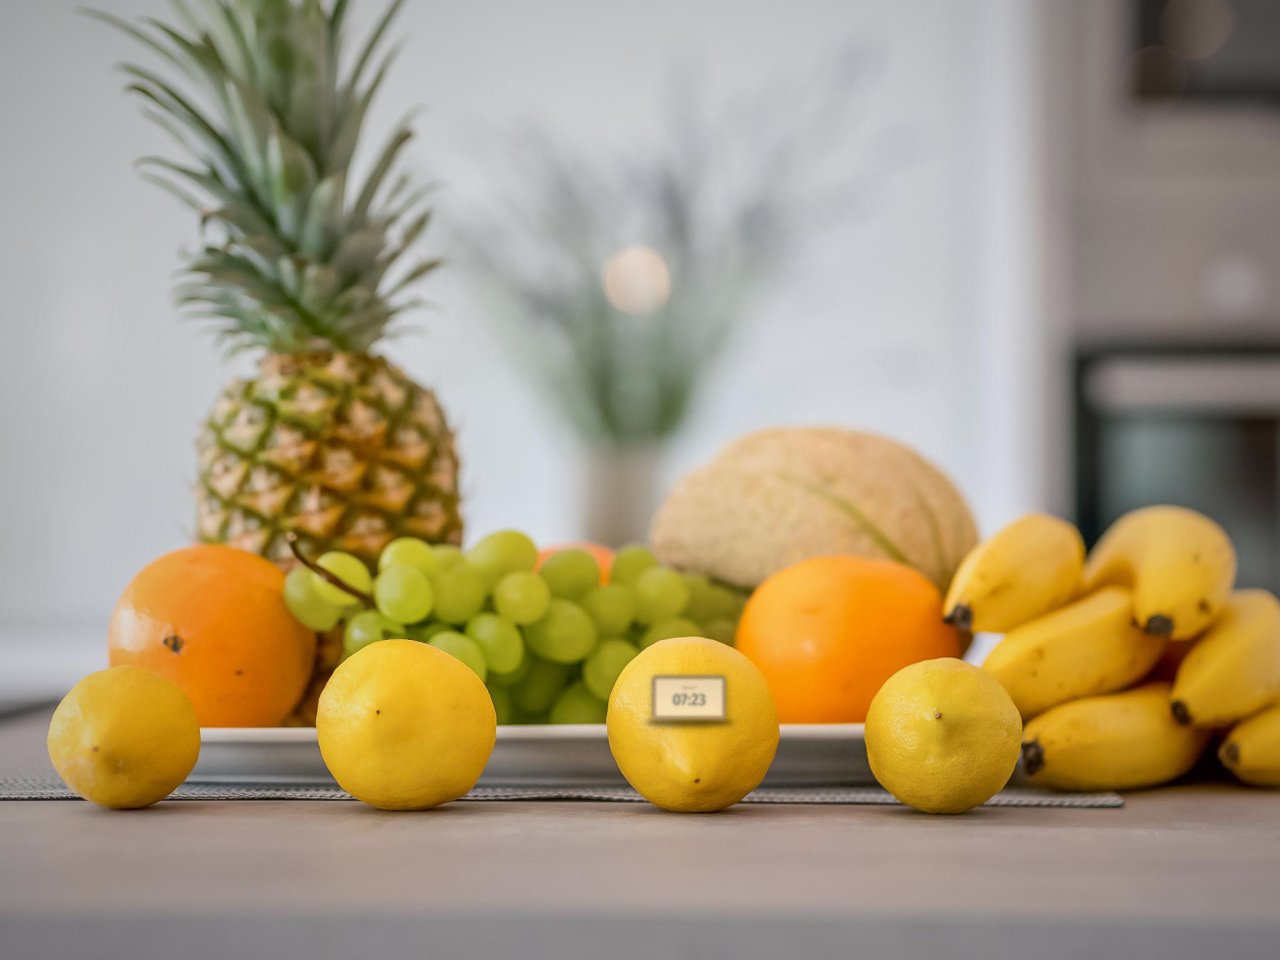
7:23
